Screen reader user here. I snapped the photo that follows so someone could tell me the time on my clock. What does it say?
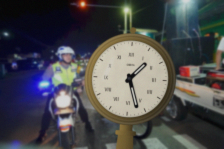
1:27
